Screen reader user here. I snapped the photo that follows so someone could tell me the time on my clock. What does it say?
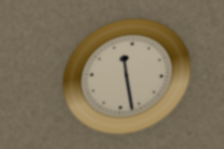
11:27
